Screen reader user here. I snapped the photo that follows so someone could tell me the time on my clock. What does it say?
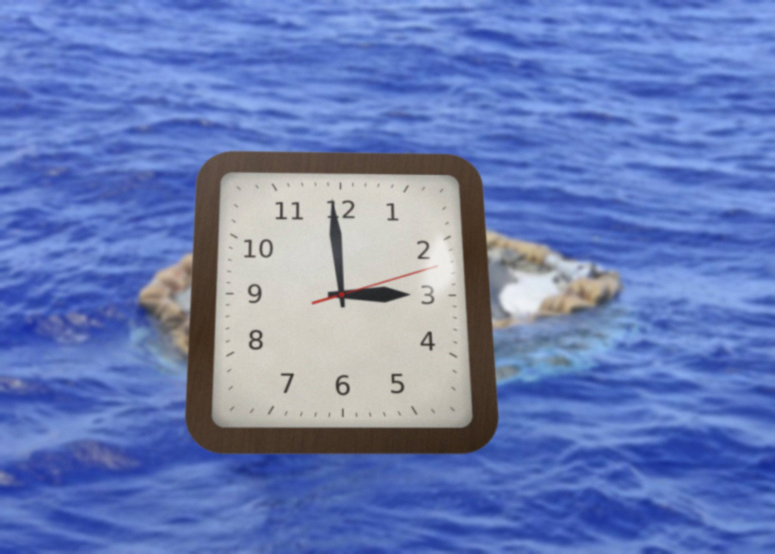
2:59:12
